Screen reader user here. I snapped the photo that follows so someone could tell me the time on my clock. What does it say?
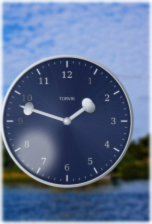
1:48
